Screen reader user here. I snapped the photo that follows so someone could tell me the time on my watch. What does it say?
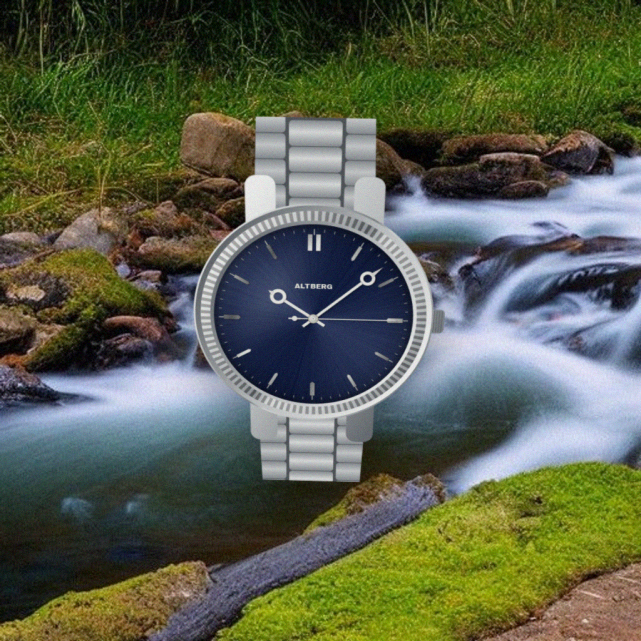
10:08:15
